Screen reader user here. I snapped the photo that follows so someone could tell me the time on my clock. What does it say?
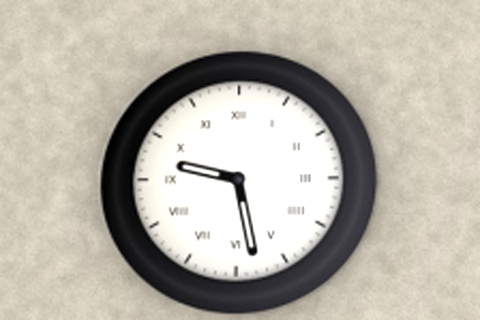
9:28
